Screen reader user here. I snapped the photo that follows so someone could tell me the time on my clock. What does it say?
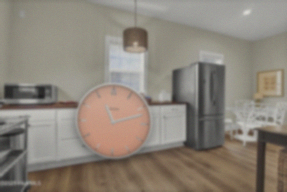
11:12
